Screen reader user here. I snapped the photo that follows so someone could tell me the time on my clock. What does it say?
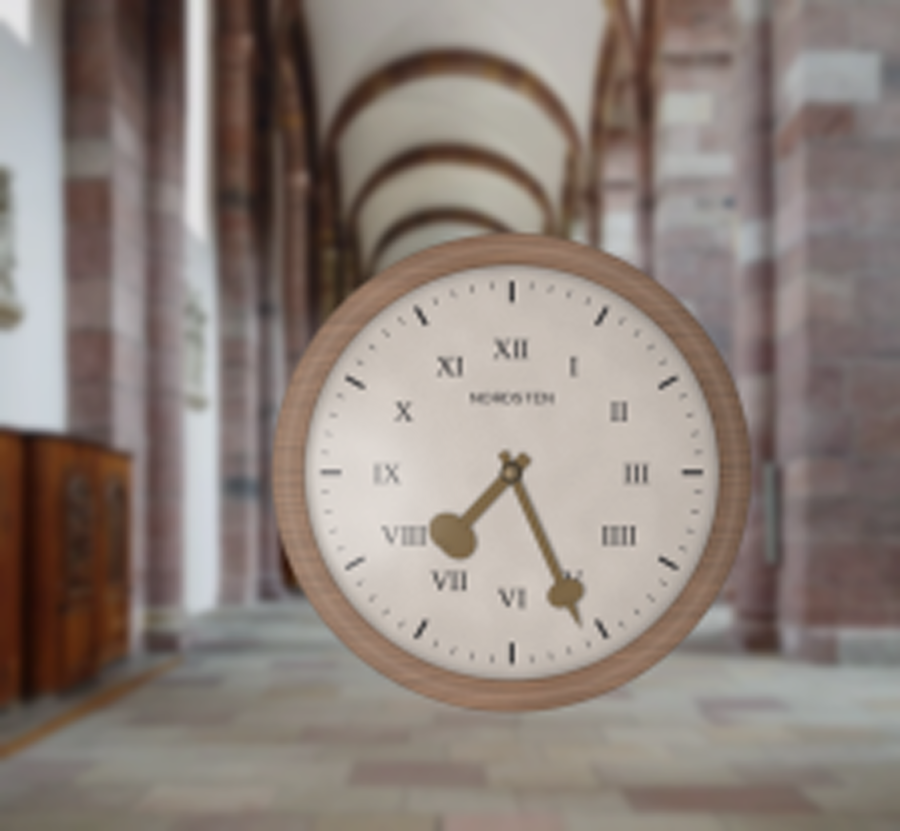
7:26
